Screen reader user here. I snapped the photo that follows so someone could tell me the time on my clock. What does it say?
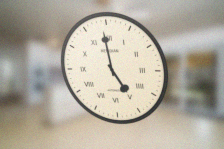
4:59
